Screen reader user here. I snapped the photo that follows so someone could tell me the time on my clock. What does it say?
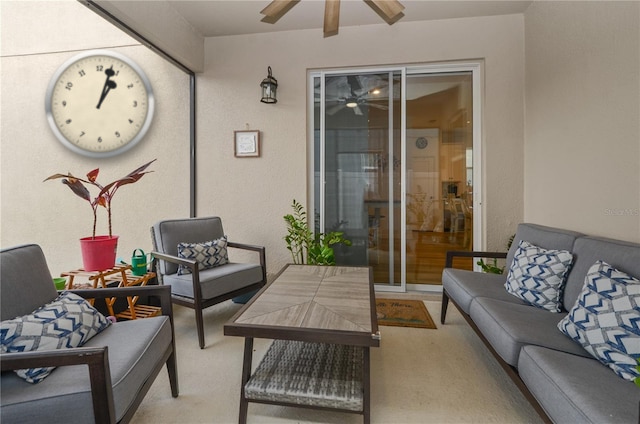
1:03
